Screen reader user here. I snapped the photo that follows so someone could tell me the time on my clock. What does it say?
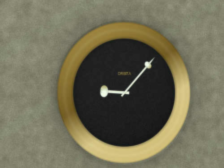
9:07
